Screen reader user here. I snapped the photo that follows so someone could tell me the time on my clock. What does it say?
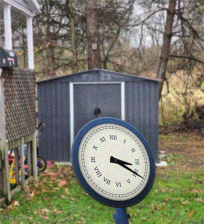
3:20
